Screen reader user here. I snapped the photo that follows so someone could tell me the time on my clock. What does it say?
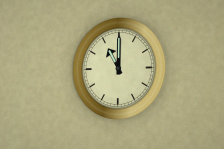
11:00
